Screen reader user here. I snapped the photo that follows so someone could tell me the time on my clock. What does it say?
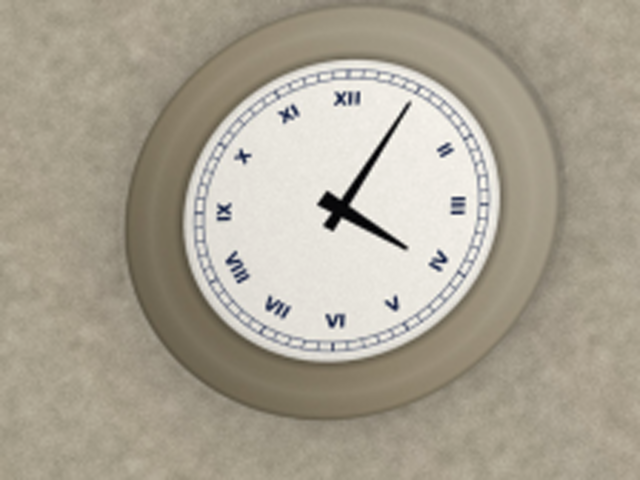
4:05
